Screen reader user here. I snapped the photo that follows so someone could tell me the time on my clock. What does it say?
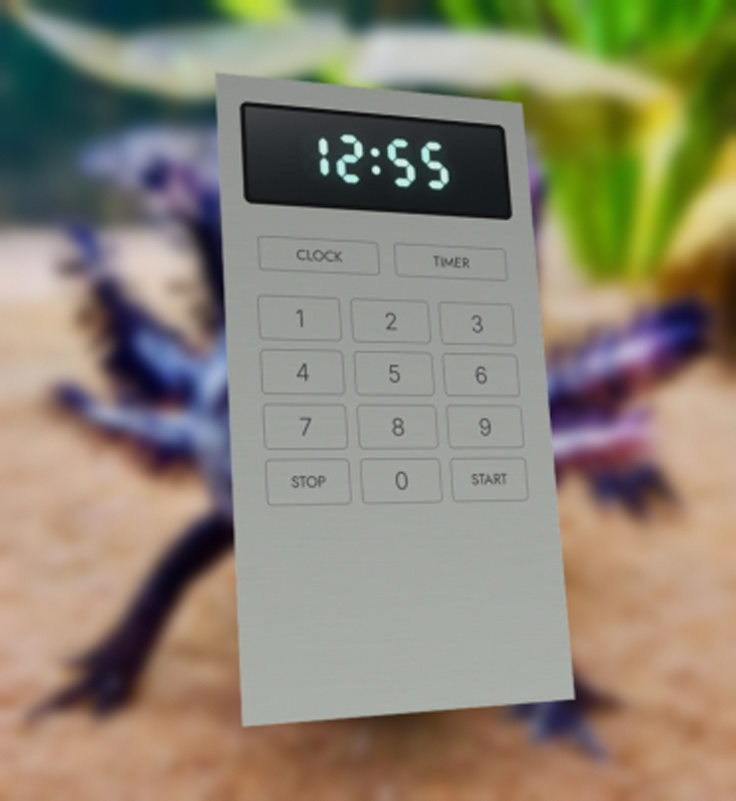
12:55
